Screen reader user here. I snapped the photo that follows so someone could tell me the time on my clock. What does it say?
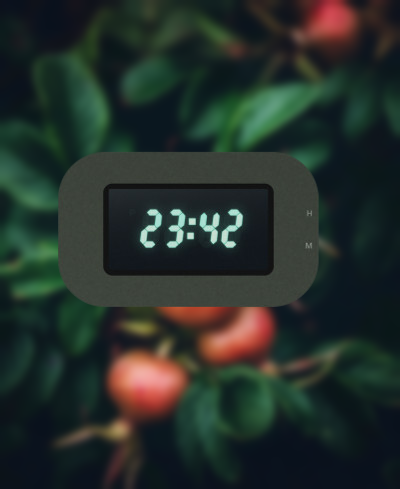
23:42
